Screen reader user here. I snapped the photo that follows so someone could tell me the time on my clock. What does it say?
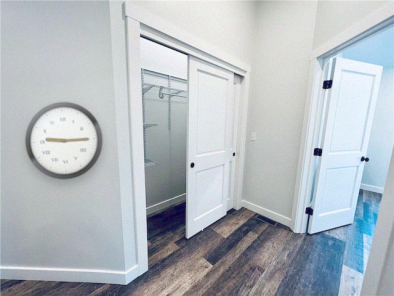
9:15
